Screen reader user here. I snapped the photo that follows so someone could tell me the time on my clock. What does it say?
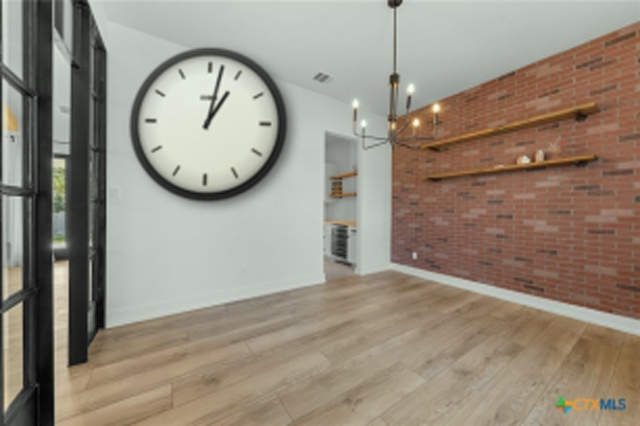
1:02
